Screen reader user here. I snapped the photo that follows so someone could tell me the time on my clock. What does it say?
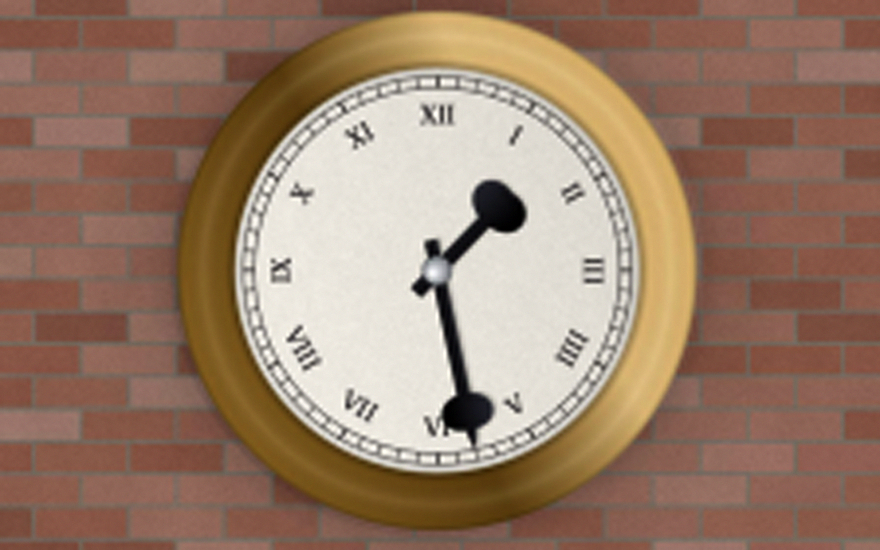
1:28
